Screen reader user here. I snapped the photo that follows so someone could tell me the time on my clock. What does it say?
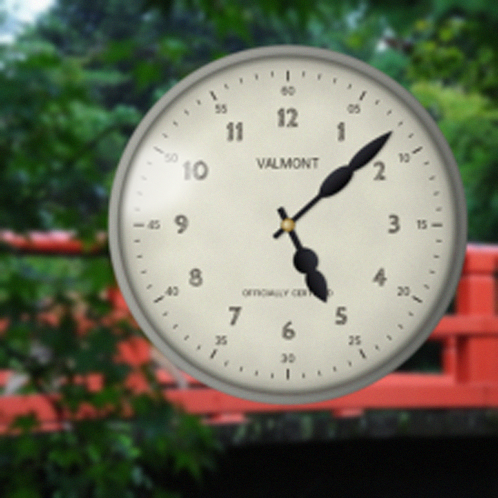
5:08
